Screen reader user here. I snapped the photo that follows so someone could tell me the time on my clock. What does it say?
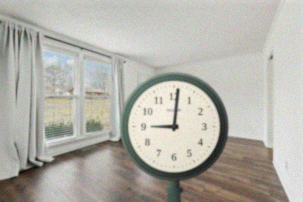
9:01
